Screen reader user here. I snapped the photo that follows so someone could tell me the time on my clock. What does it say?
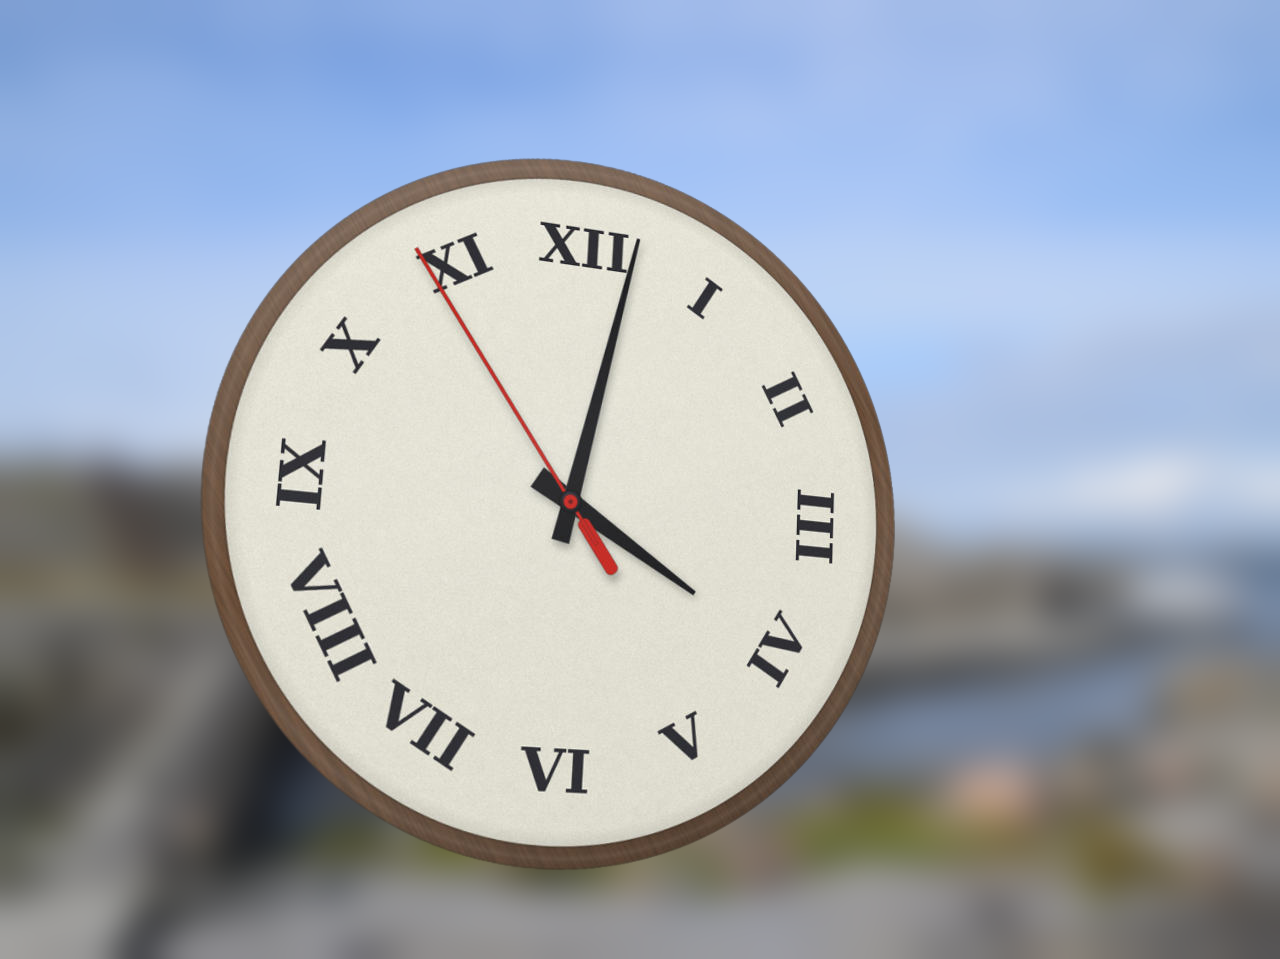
4:01:54
